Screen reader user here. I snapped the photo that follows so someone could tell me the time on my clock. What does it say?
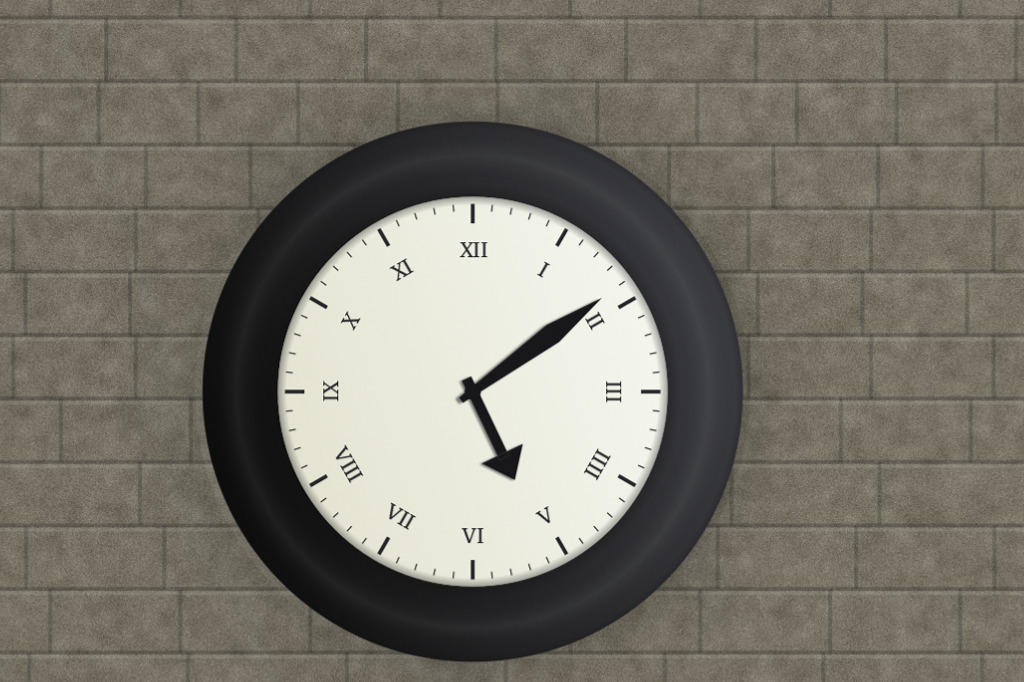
5:09
